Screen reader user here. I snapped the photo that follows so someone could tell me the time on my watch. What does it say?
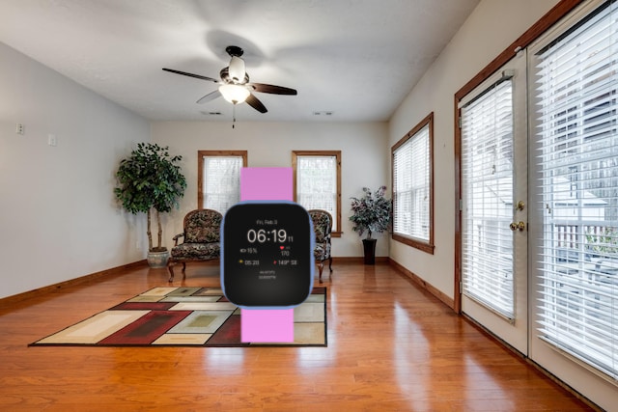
6:19
